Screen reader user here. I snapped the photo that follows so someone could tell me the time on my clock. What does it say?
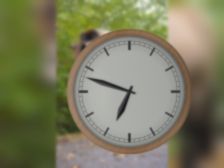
6:48
